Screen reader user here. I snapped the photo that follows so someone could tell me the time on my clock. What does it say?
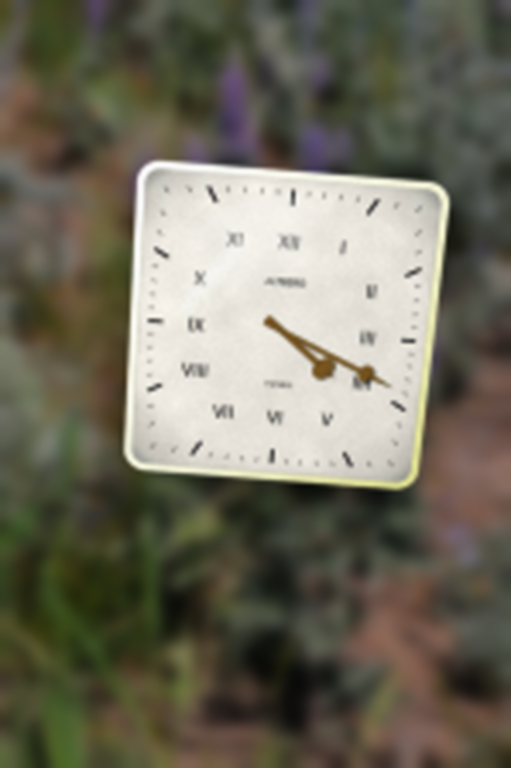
4:19
